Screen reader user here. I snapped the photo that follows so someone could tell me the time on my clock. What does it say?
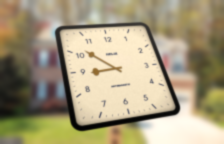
8:52
